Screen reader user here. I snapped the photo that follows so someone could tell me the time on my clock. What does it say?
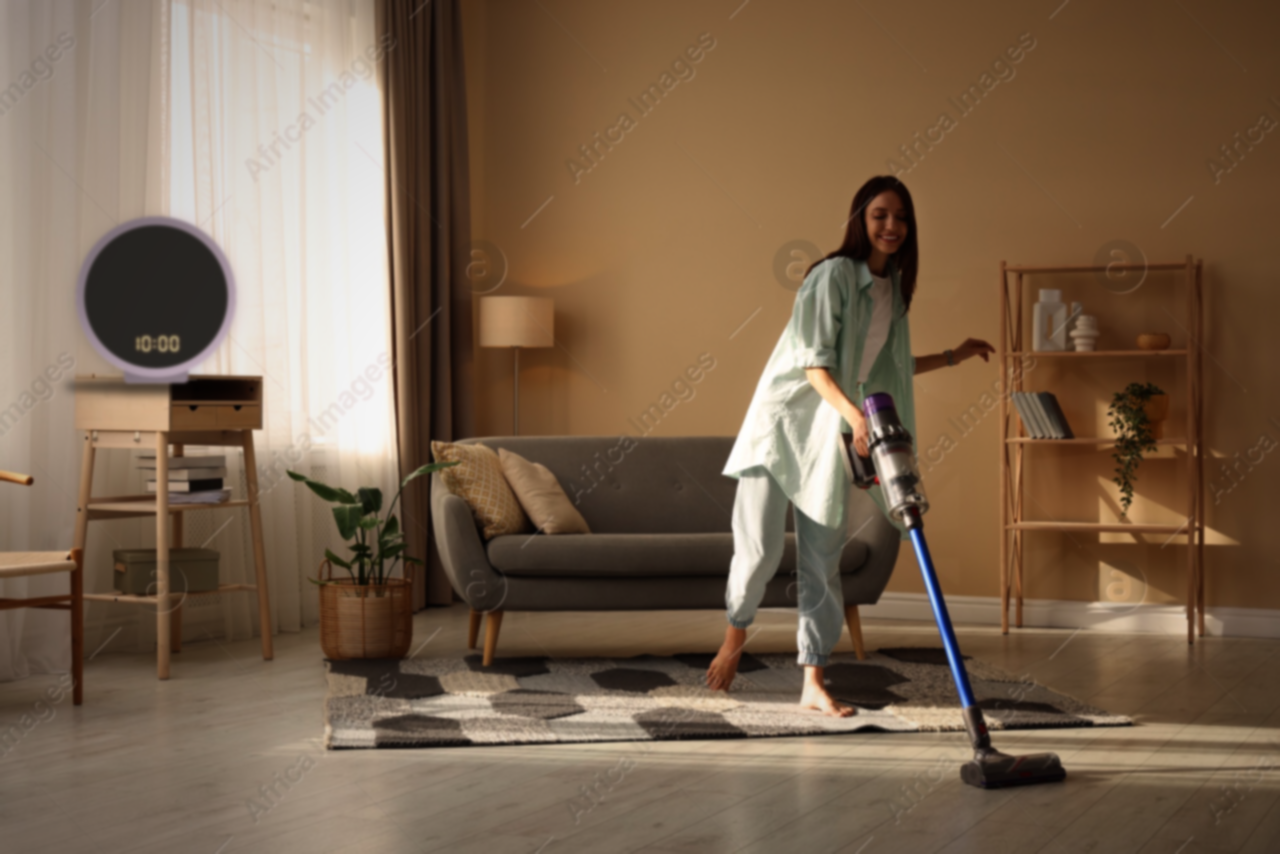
10:00
